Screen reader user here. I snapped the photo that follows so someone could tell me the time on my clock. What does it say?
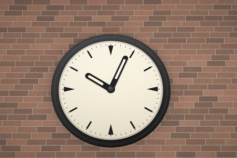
10:04
